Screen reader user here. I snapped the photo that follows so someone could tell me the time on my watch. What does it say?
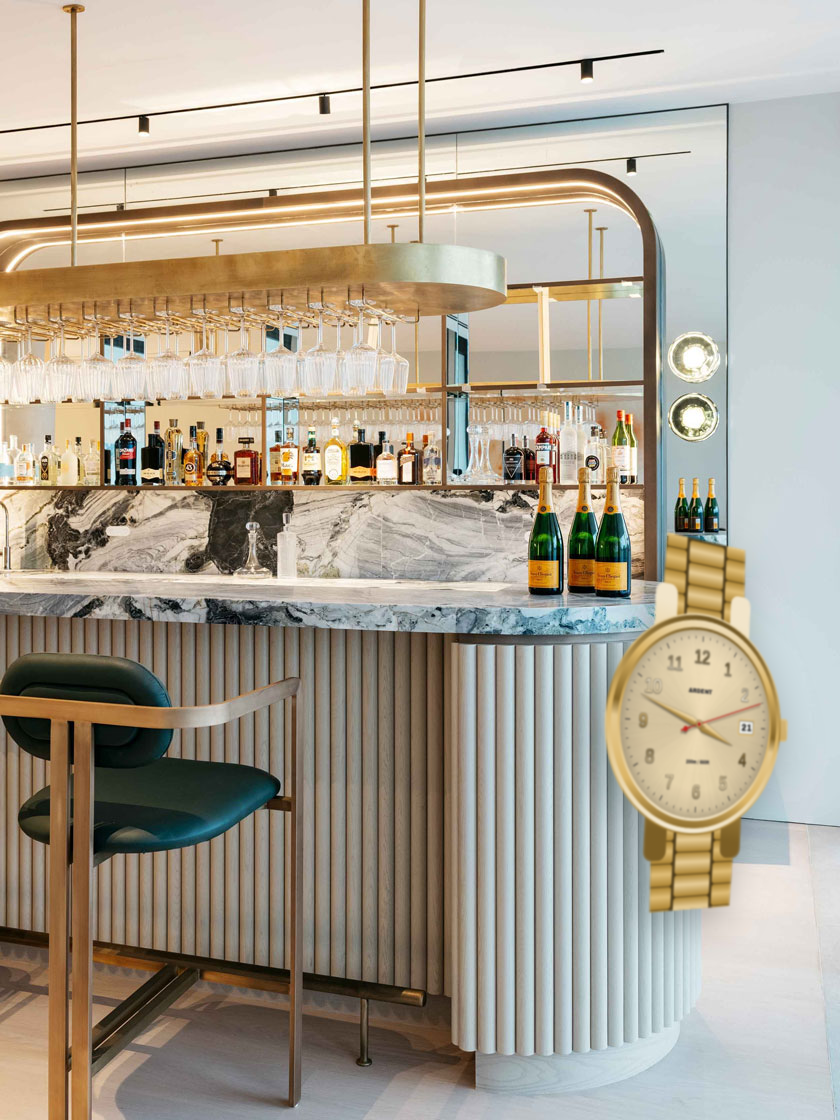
3:48:12
